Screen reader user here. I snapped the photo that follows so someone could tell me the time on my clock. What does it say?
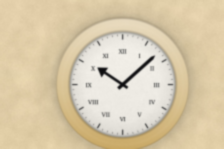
10:08
